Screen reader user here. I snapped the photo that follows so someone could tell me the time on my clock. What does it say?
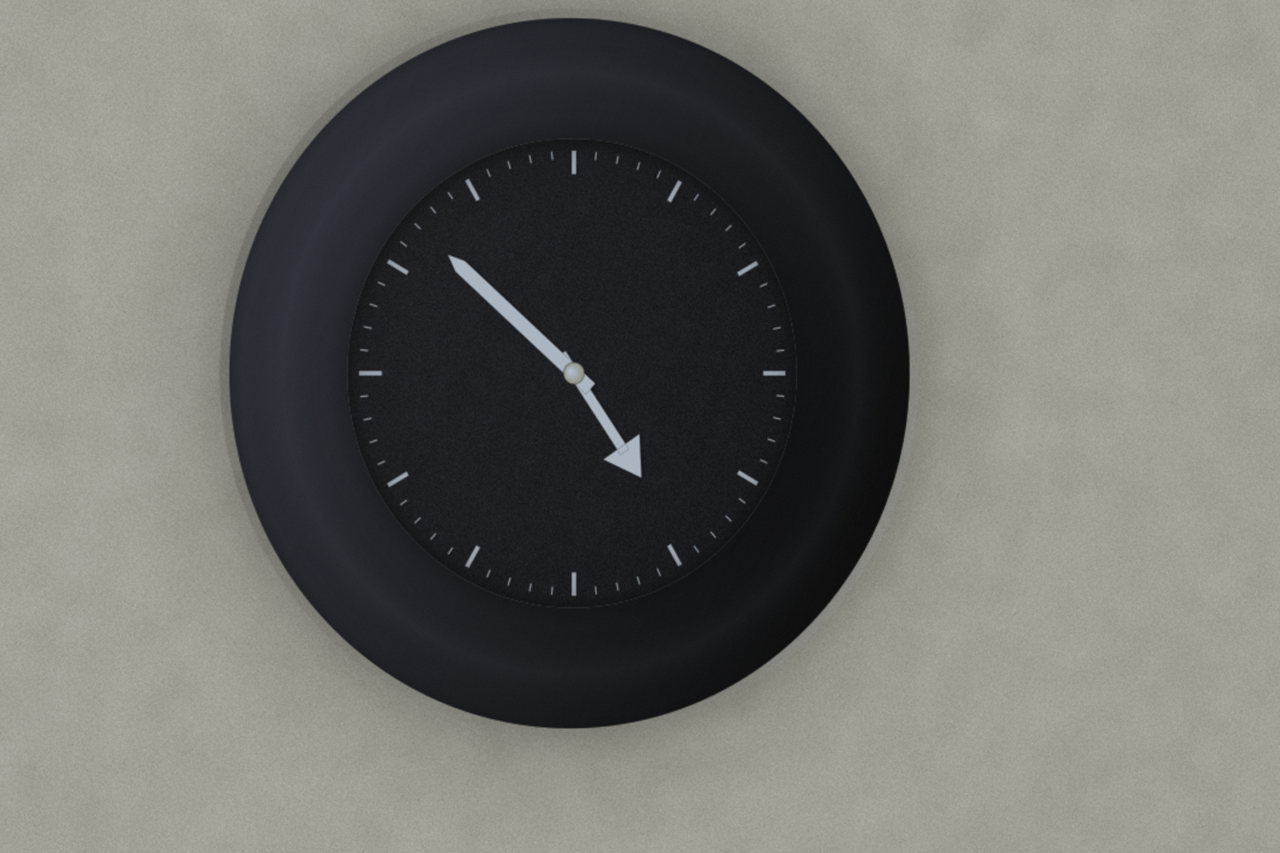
4:52
